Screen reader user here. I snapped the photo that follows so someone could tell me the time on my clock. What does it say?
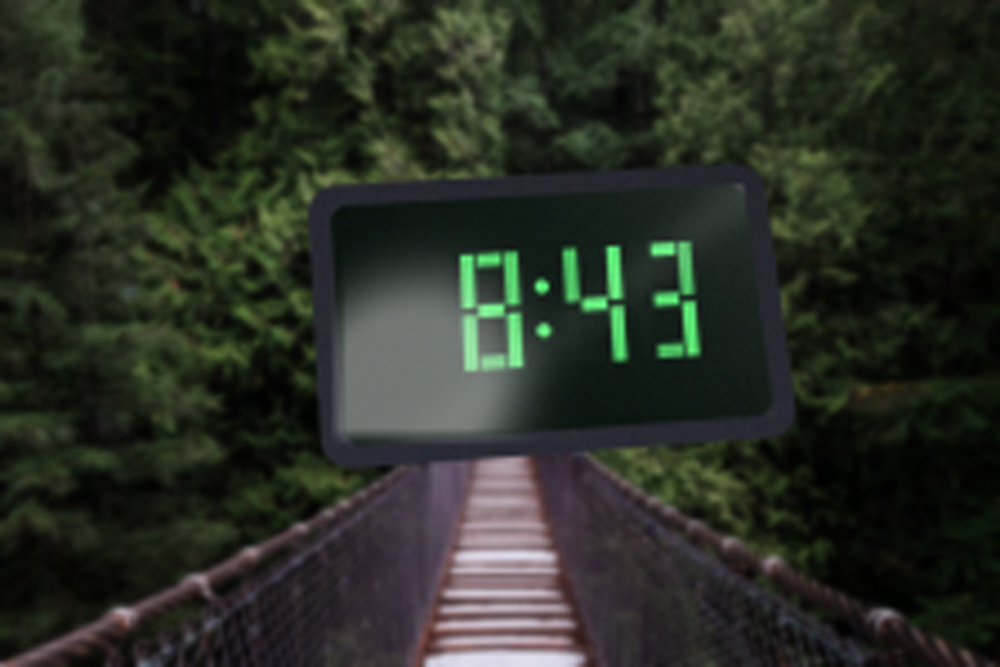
8:43
